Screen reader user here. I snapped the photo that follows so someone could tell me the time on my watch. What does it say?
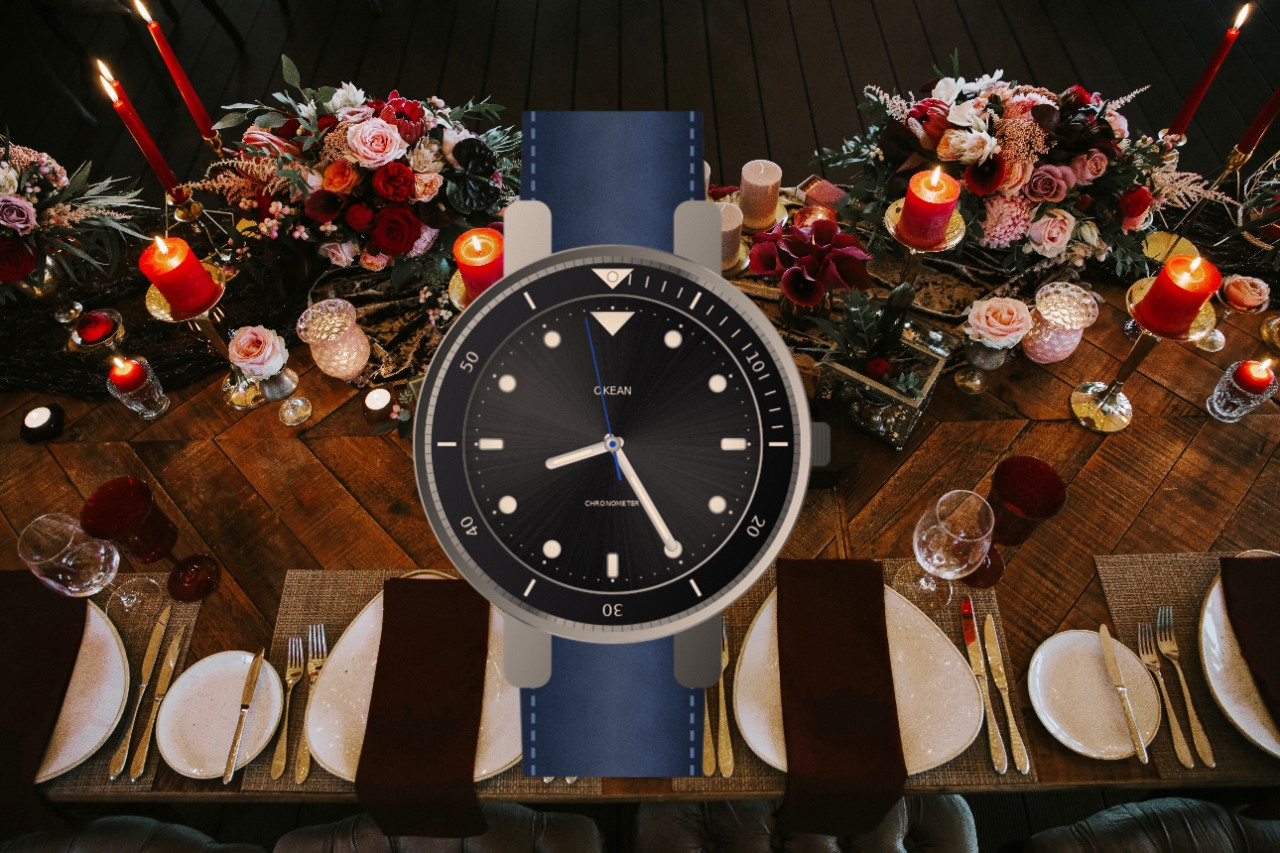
8:24:58
